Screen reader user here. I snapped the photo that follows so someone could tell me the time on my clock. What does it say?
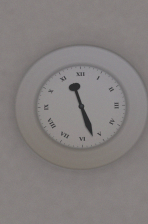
11:27
